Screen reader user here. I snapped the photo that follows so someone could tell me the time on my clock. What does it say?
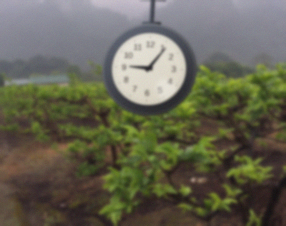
9:06
